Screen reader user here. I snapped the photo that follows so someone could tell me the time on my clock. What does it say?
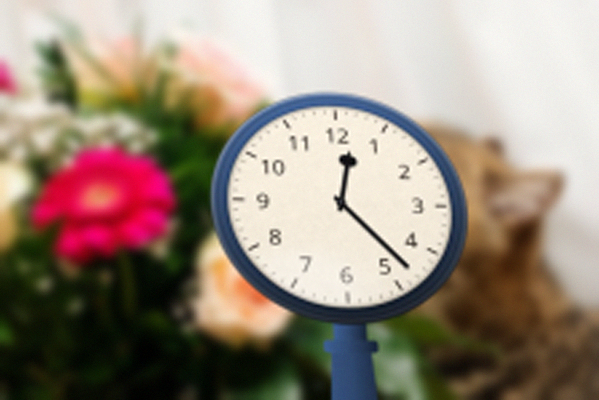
12:23
